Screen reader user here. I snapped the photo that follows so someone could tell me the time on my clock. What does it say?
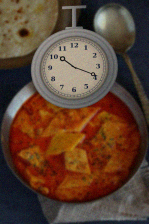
10:19
